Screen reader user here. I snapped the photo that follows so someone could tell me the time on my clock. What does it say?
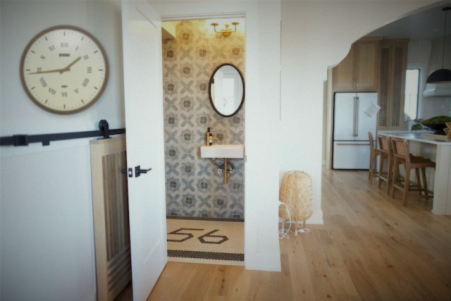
1:44
